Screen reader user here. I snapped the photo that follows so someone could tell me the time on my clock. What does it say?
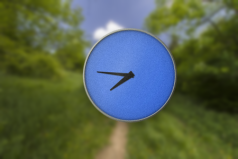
7:46
